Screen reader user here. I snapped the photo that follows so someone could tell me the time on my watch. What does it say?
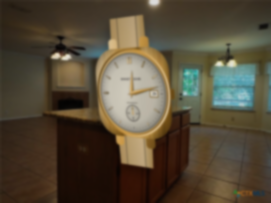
12:13
